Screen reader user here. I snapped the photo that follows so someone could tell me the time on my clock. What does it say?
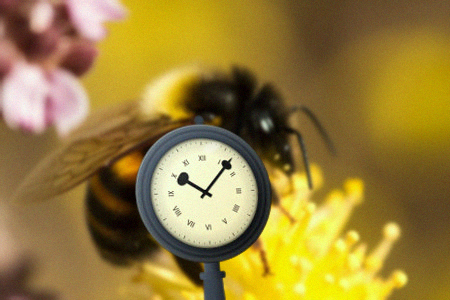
10:07
